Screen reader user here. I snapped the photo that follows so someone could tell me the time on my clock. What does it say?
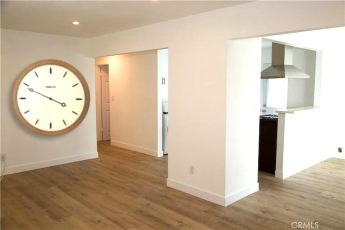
3:49
